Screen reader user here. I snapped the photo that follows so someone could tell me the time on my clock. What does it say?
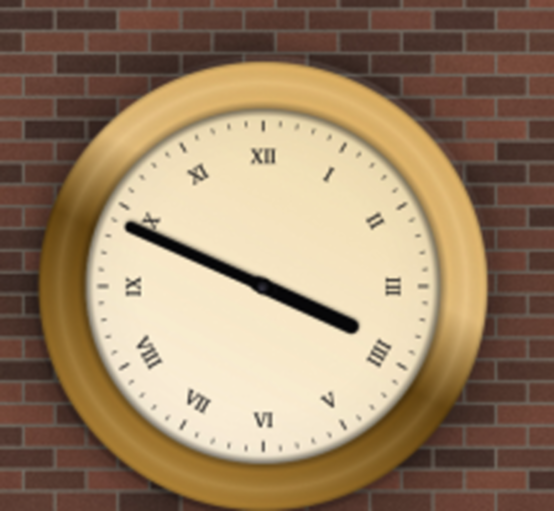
3:49
